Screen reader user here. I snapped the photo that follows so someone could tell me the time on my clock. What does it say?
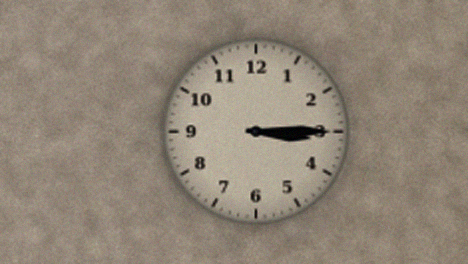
3:15
